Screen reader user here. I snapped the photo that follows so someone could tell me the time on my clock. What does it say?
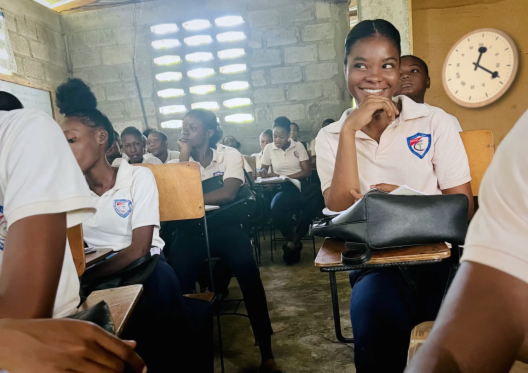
12:19
